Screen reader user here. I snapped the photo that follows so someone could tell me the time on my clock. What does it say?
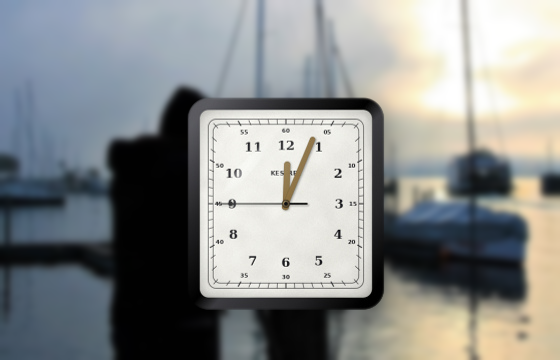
12:03:45
